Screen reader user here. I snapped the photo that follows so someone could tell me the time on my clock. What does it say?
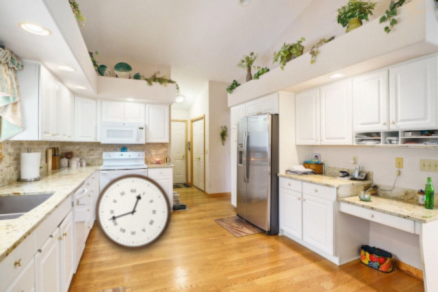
12:42
